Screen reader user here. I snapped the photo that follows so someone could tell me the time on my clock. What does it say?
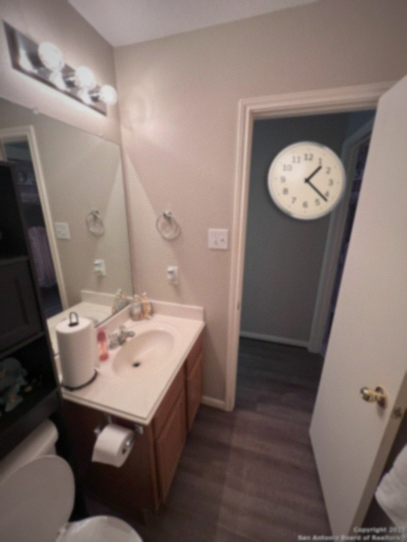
1:22
